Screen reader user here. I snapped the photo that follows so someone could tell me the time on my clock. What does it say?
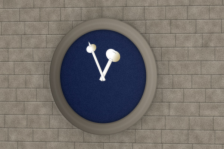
12:56
